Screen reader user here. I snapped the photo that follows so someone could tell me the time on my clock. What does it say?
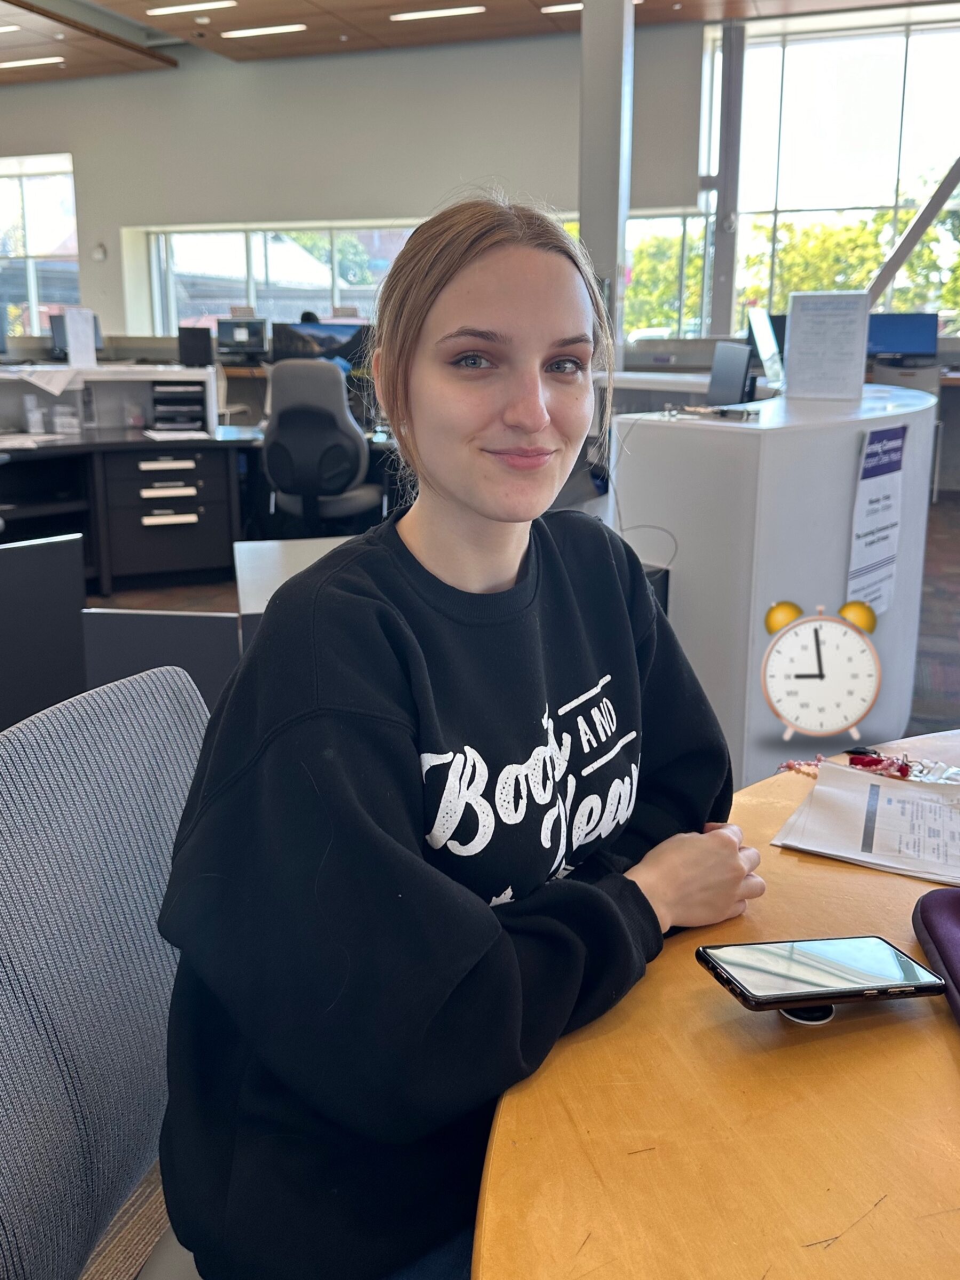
8:59
